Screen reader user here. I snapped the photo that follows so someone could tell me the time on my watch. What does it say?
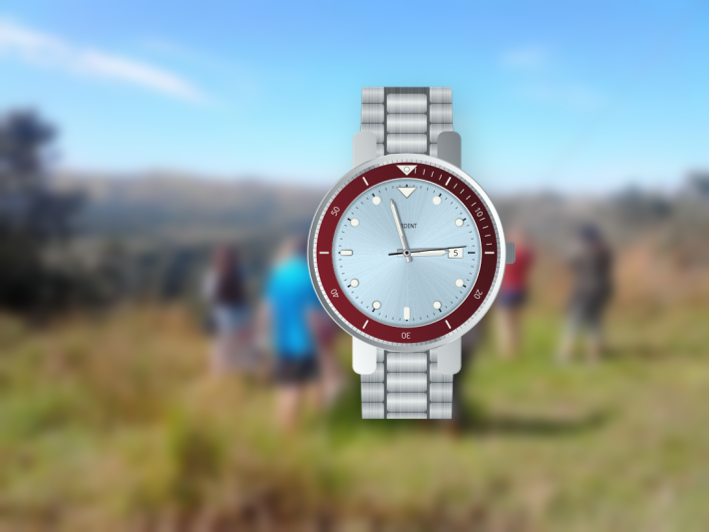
2:57:14
